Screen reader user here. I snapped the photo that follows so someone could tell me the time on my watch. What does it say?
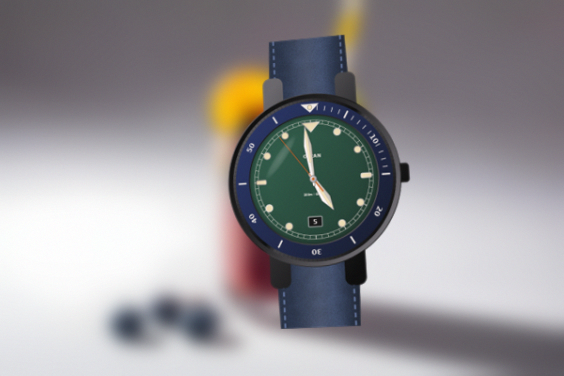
4:58:54
